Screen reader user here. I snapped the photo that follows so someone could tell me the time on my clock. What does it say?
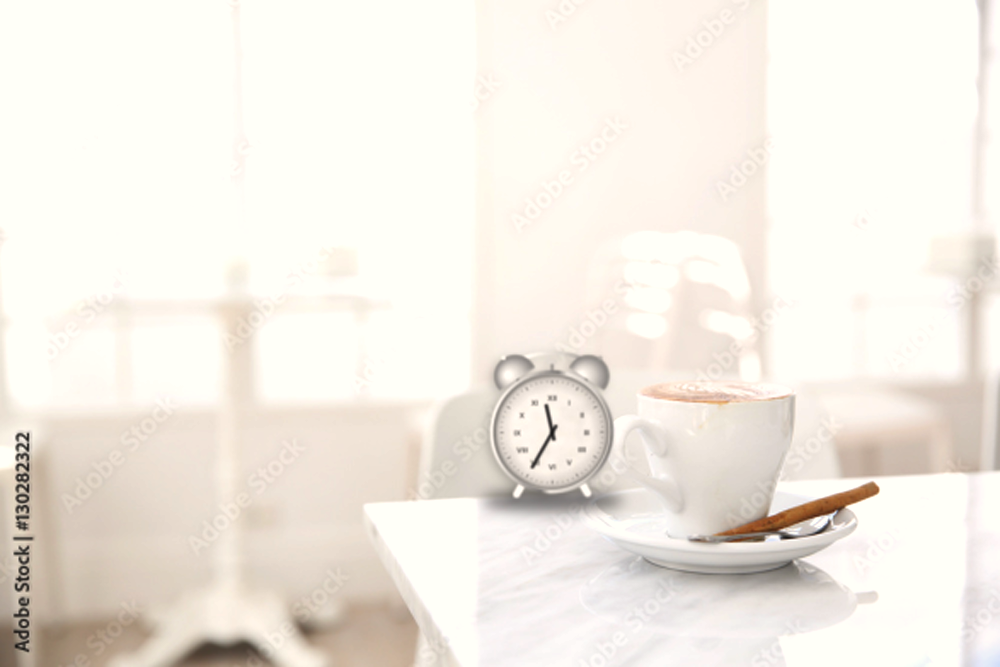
11:35
